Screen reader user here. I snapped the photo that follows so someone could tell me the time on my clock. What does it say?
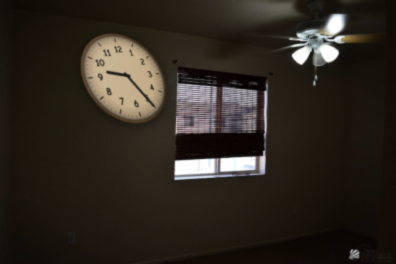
9:25
